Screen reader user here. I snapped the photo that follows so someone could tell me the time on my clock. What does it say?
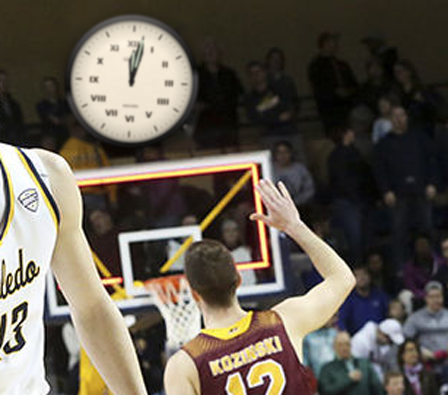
12:02
